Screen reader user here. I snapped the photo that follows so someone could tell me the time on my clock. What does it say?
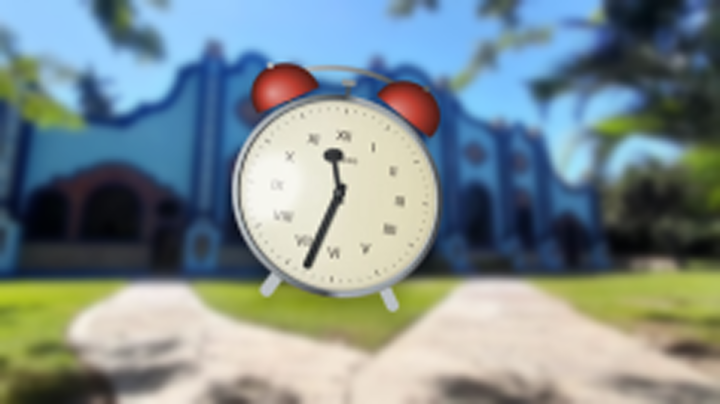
11:33
